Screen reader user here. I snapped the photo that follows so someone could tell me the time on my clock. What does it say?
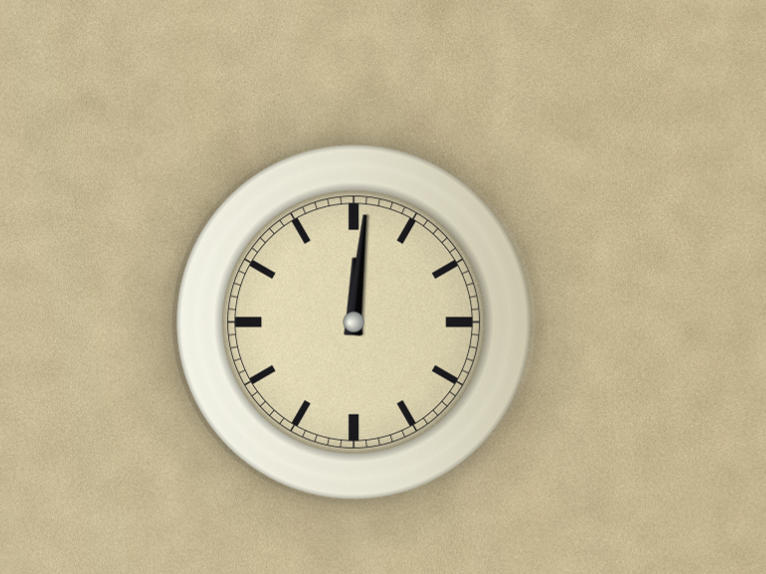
12:01
